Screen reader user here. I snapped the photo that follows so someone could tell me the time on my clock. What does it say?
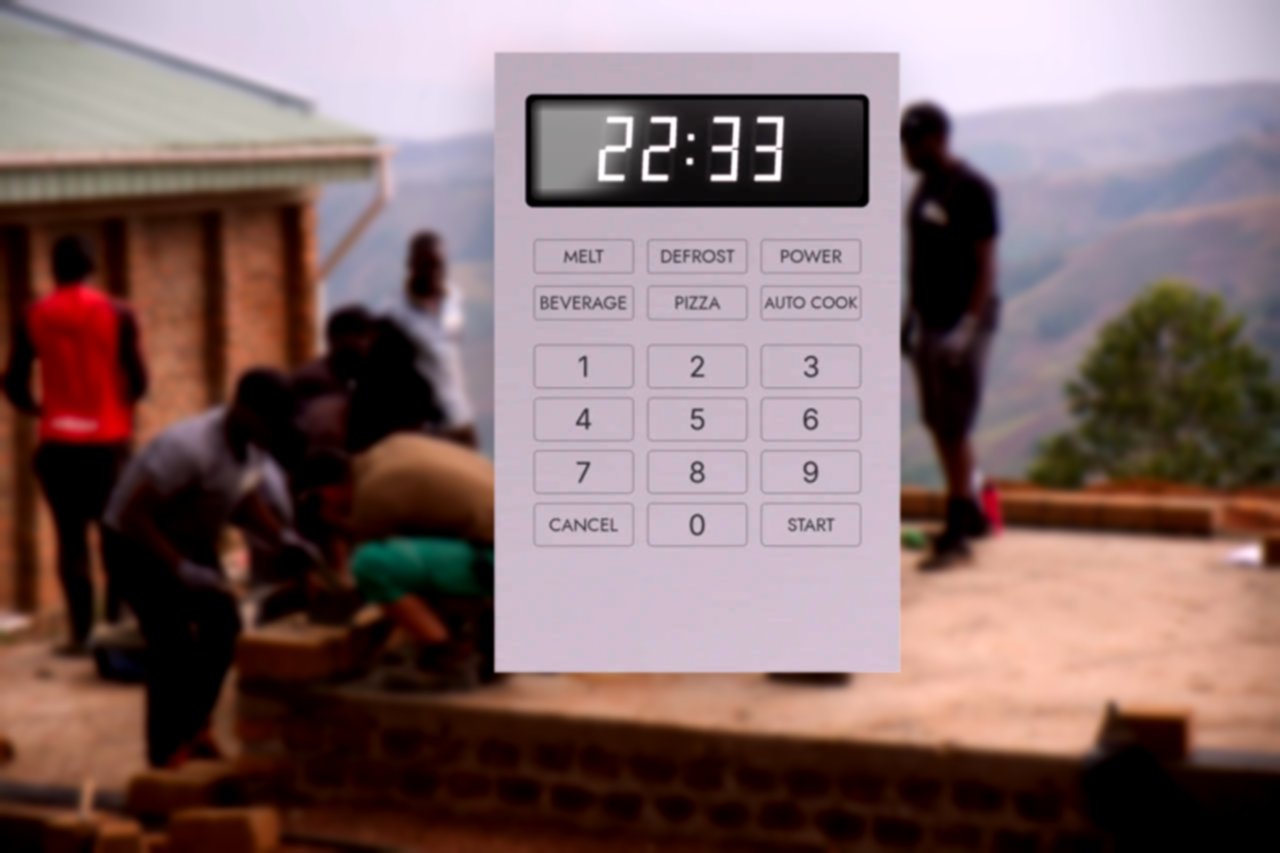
22:33
